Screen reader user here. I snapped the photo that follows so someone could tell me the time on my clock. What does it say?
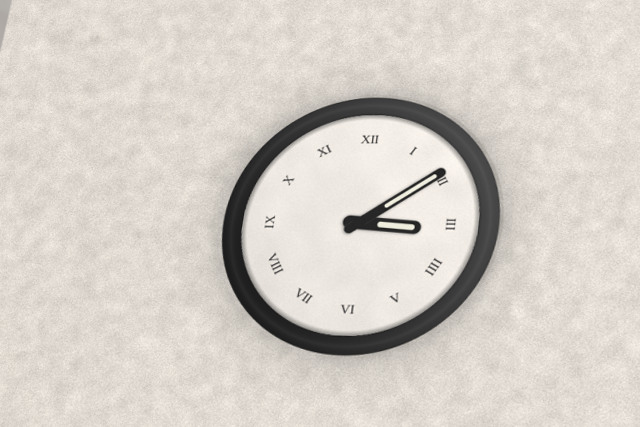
3:09
